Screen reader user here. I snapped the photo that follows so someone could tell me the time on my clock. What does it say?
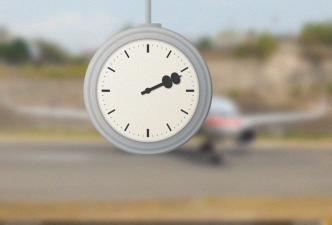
2:11
